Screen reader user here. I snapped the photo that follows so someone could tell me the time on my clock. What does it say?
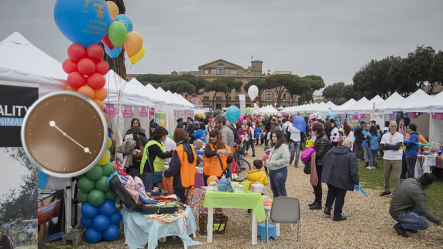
10:21
